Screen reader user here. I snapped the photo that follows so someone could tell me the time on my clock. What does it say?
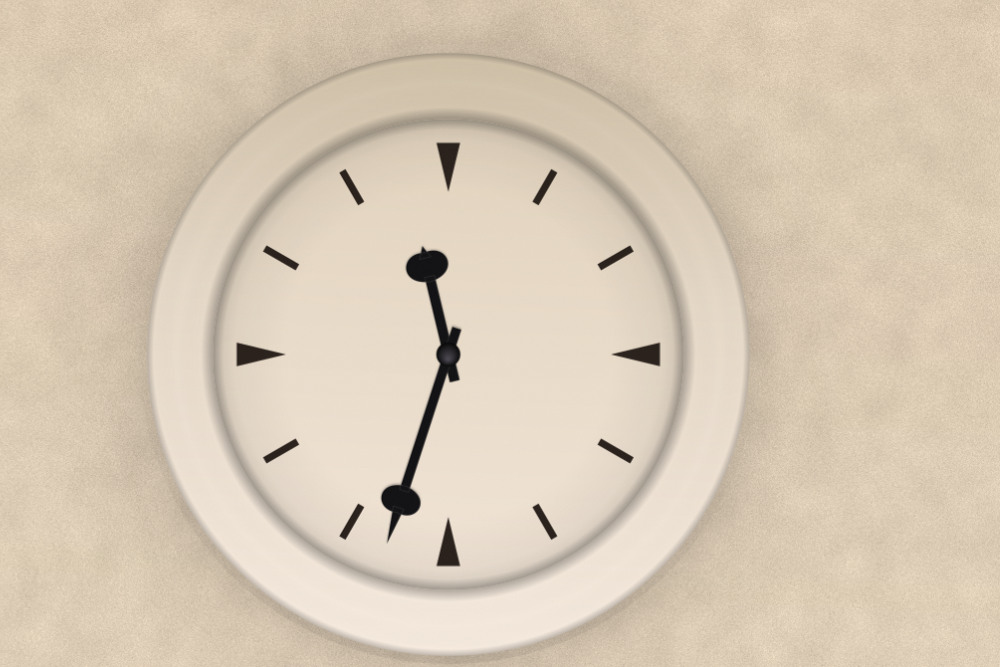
11:33
